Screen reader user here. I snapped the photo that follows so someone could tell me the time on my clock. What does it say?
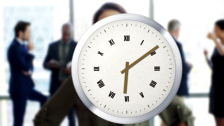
6:09
